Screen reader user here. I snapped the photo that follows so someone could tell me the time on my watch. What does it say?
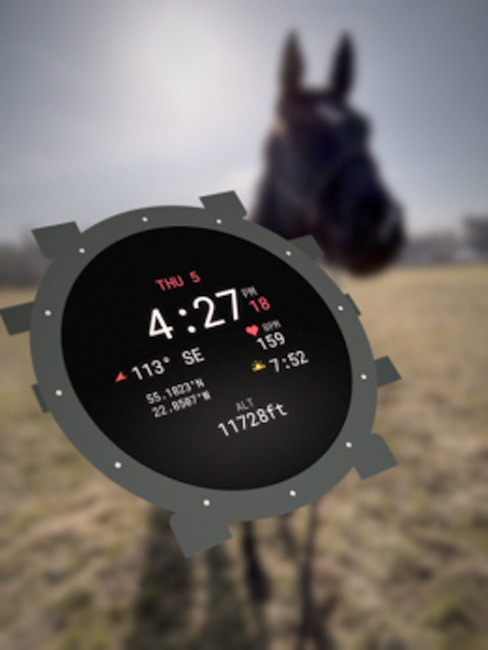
4:27:18
